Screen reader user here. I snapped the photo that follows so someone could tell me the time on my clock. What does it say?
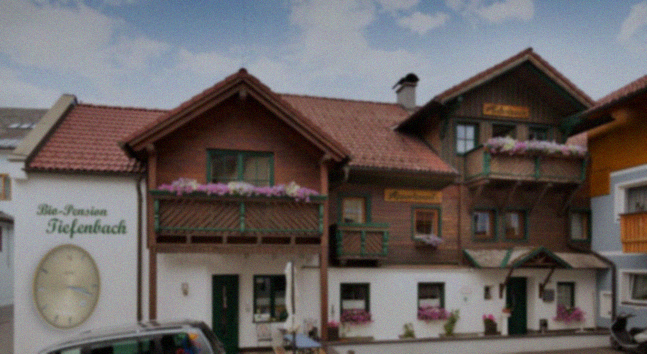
3:18
